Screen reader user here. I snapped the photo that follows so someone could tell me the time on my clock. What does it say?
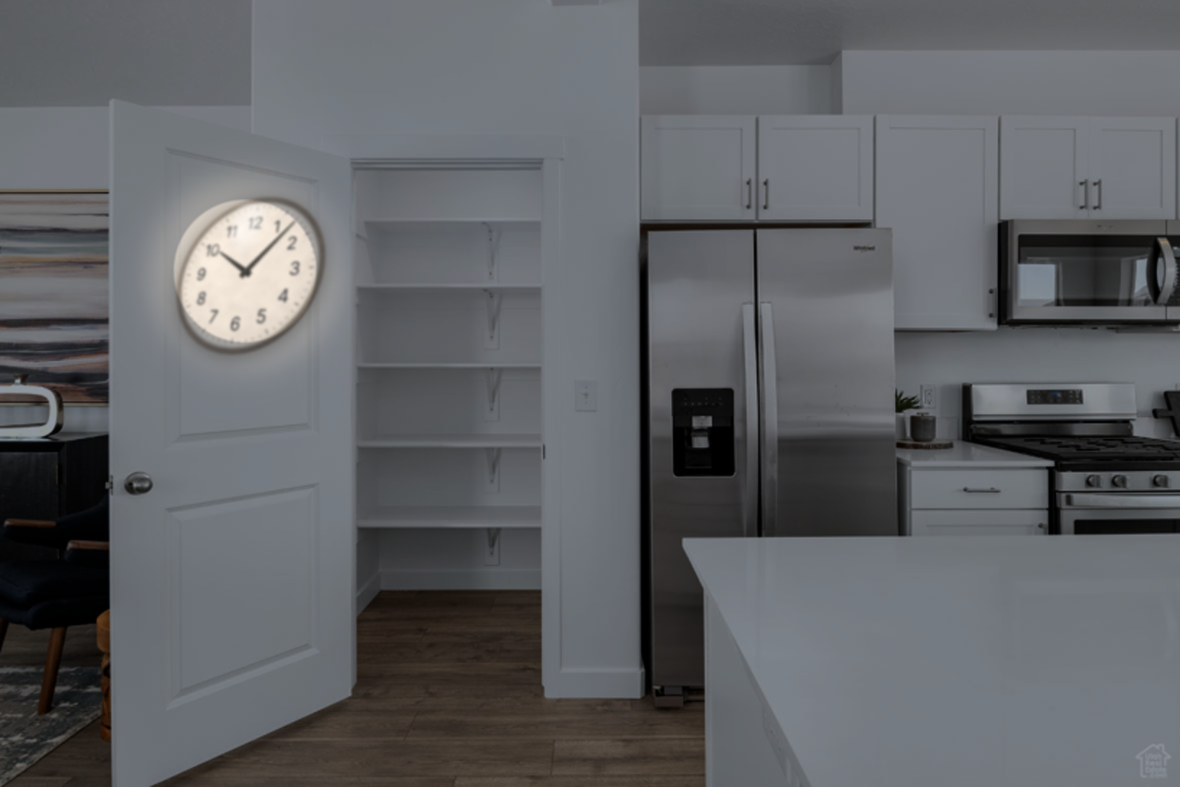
10:07
